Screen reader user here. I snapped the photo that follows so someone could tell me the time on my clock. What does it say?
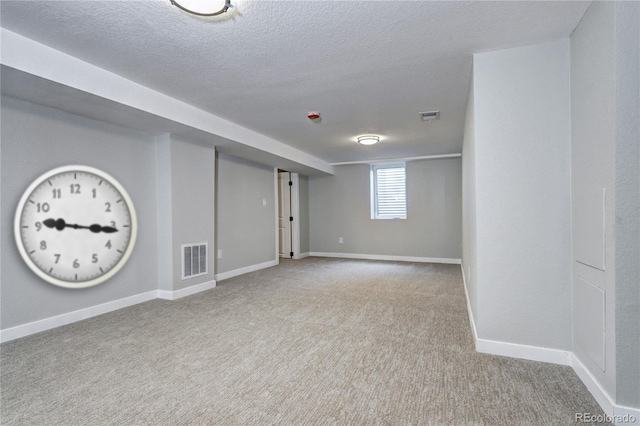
9:16
